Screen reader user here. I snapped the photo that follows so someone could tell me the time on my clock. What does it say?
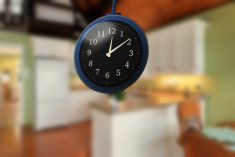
12:09
